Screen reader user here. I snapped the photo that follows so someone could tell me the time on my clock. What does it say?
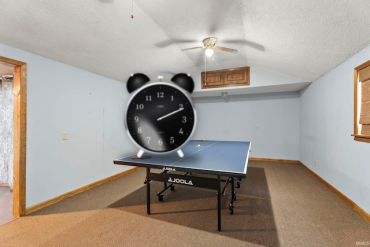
2:11
